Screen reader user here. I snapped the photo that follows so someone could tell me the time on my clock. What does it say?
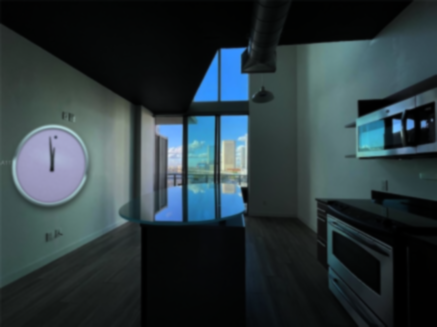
11:58
